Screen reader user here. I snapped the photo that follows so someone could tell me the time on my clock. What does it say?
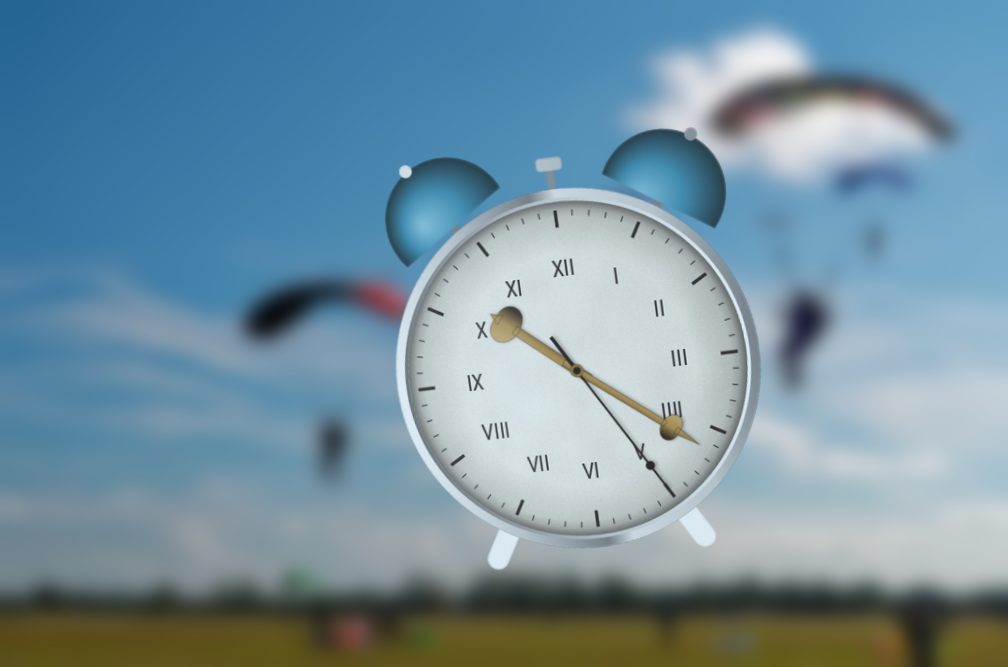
10:21:25
